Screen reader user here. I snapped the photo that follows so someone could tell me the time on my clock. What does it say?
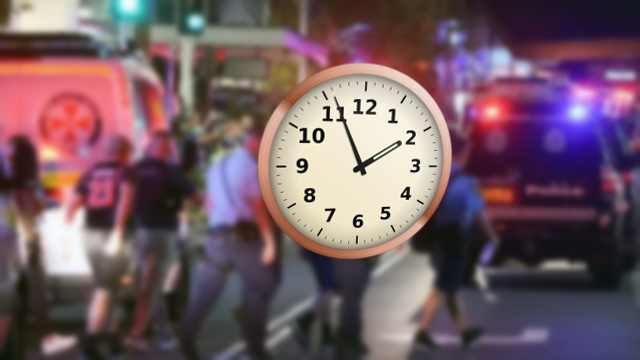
1:56
